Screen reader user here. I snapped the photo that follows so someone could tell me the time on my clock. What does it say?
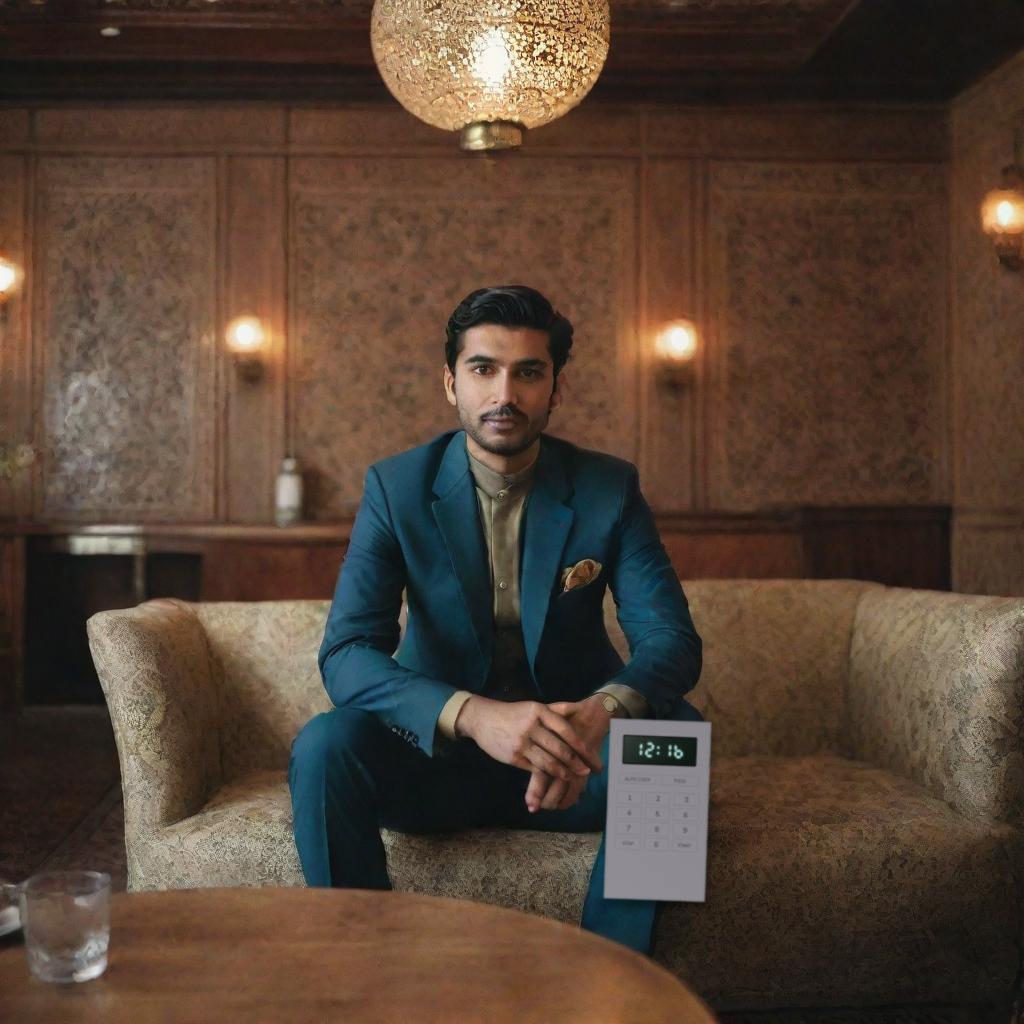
12:16
